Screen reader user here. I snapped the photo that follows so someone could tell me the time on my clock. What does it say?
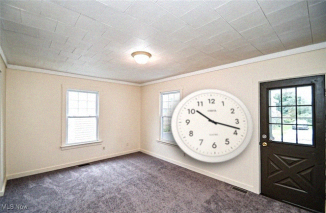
10:18
